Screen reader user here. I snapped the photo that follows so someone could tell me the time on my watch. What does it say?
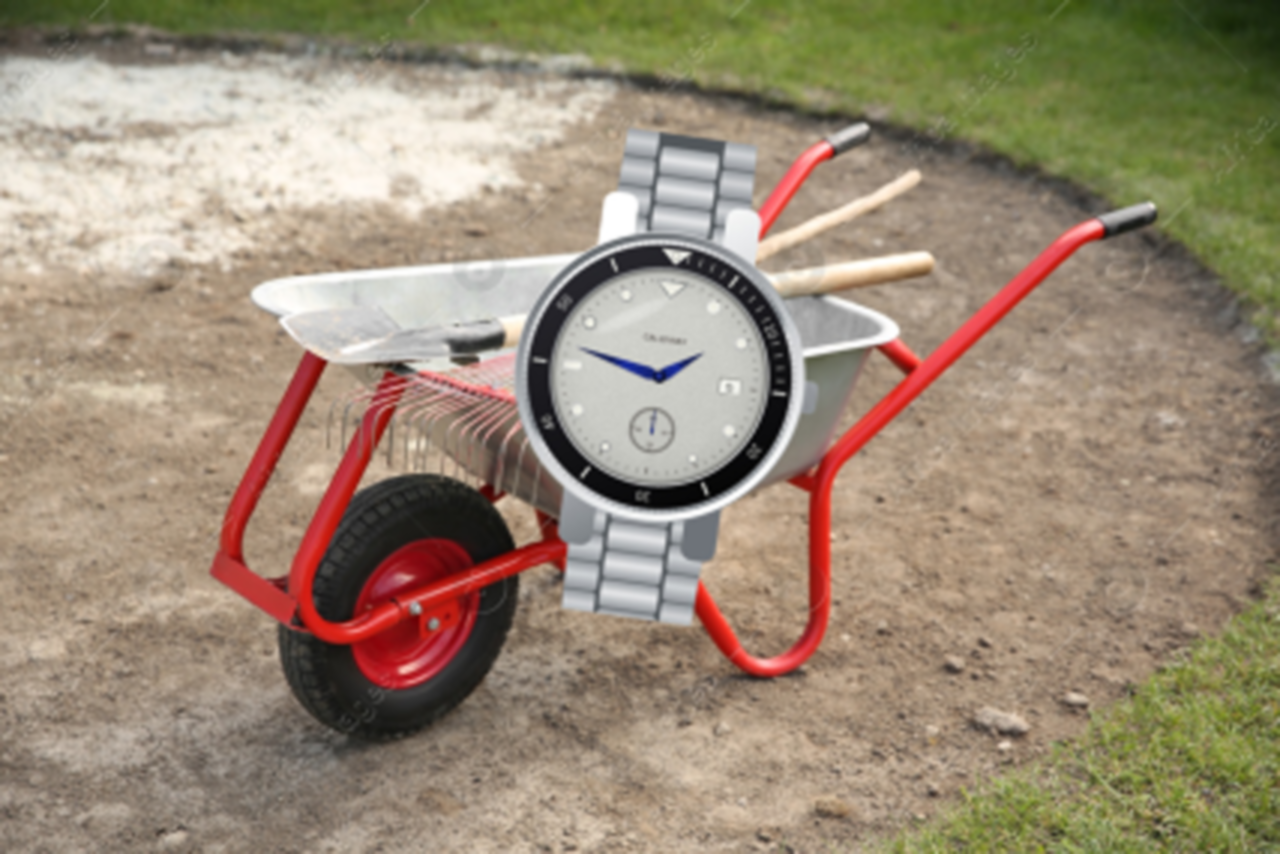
1:47
